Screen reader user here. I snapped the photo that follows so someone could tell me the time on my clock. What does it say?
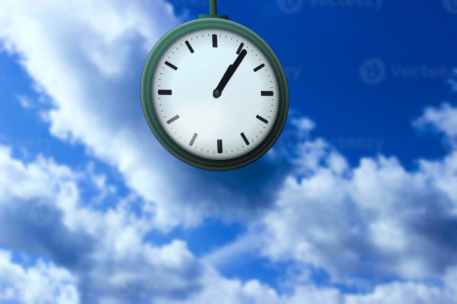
1:06
